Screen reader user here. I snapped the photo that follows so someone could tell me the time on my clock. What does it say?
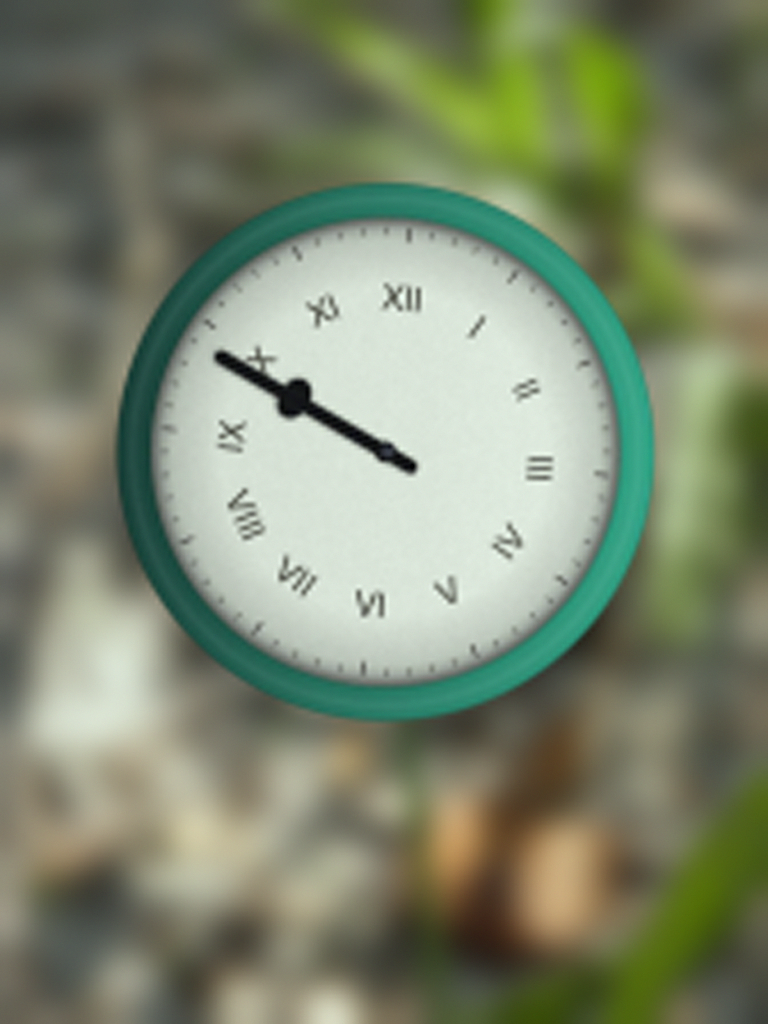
9:49
